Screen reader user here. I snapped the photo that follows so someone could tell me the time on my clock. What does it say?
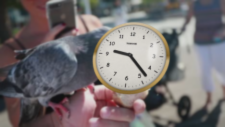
9:23
